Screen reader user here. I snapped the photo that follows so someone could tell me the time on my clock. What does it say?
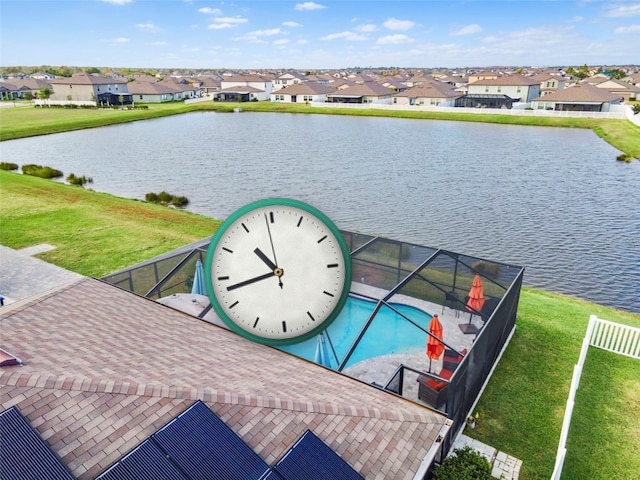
10:42:59
